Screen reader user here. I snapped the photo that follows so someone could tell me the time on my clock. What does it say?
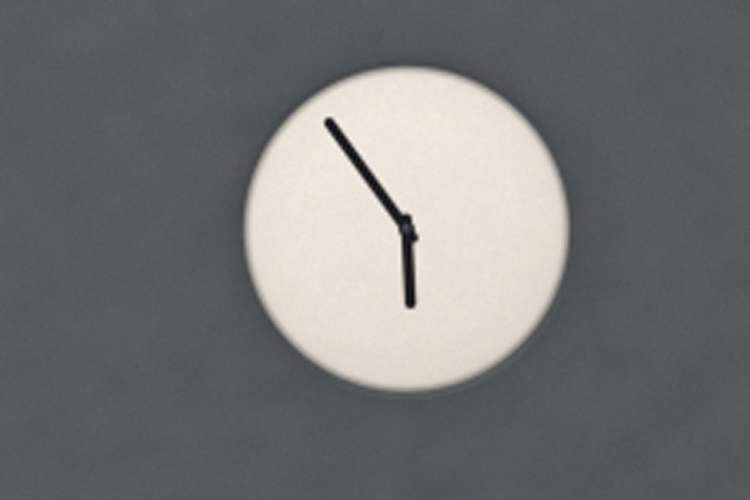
5:54
